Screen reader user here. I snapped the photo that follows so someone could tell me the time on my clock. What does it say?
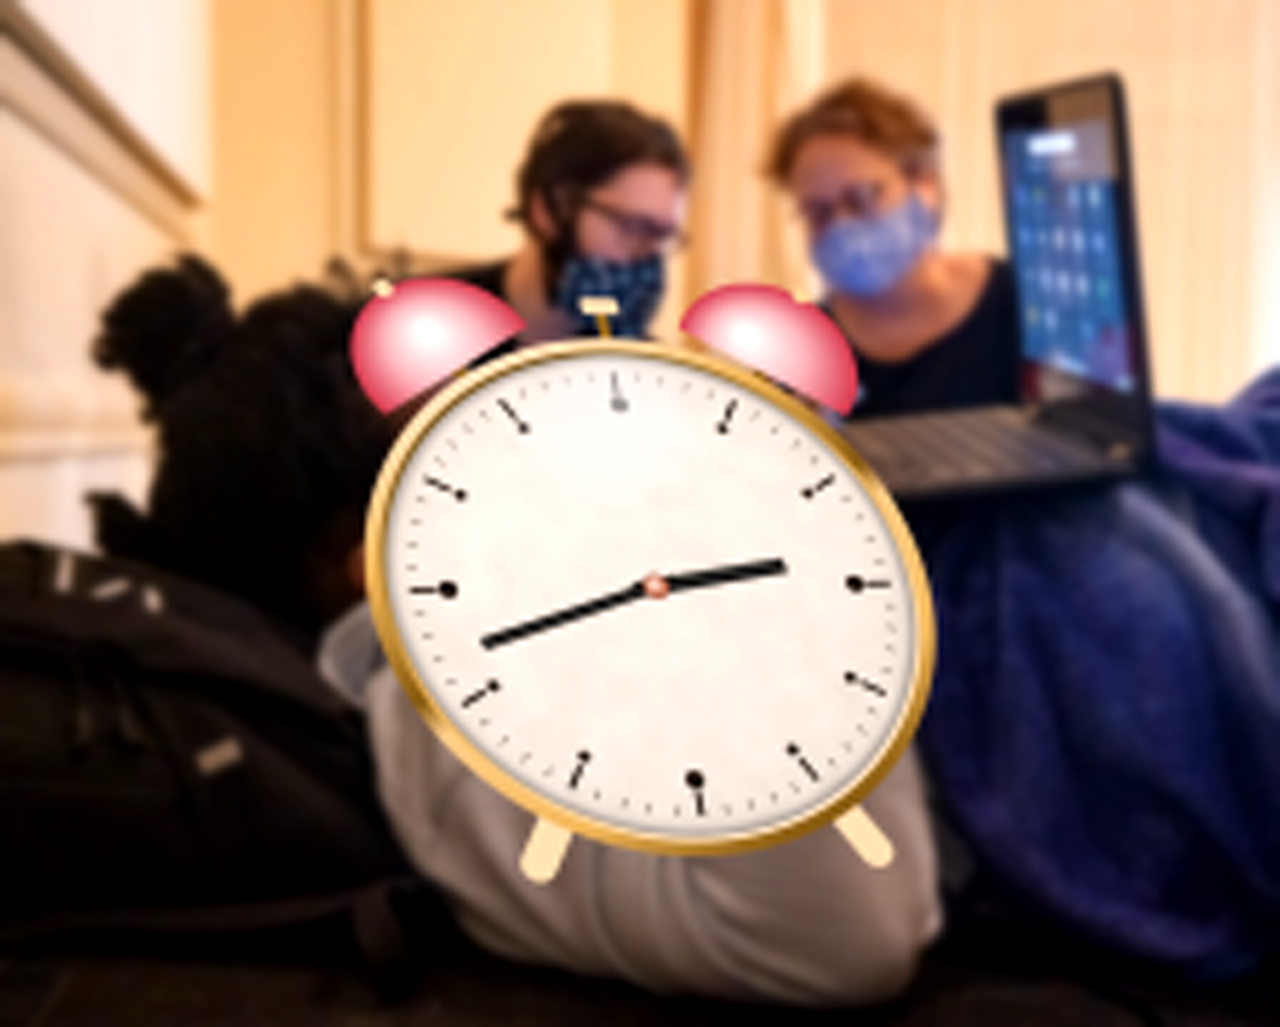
2:42
